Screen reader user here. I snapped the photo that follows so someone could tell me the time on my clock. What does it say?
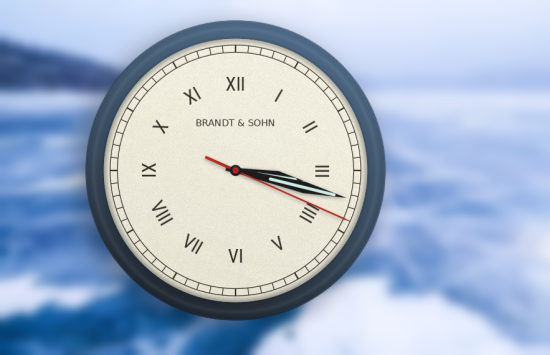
3:17:19
